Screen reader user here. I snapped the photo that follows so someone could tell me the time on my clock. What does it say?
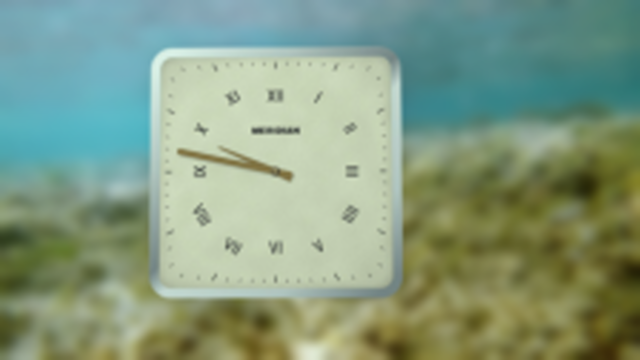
9:47
